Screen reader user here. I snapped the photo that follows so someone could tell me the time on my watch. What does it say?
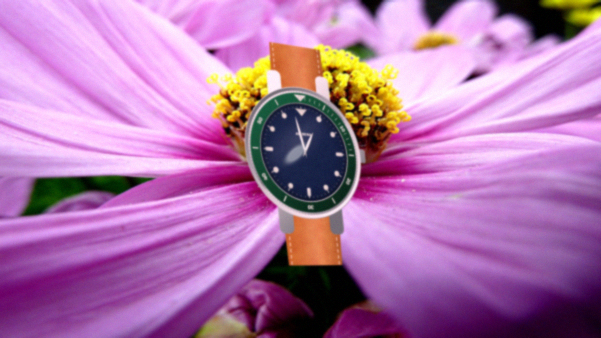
12:58
